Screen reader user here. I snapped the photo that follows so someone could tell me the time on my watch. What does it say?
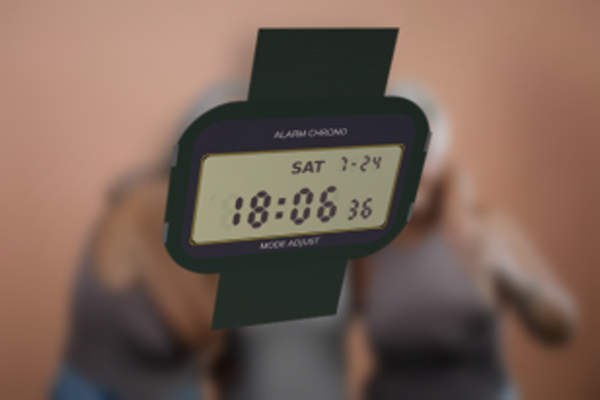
18:06:36
